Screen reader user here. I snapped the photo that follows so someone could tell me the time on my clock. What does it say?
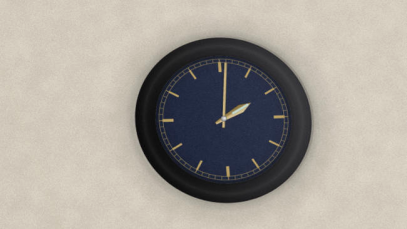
2:01
